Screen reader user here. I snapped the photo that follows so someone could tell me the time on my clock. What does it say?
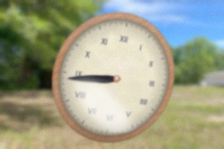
8:44
